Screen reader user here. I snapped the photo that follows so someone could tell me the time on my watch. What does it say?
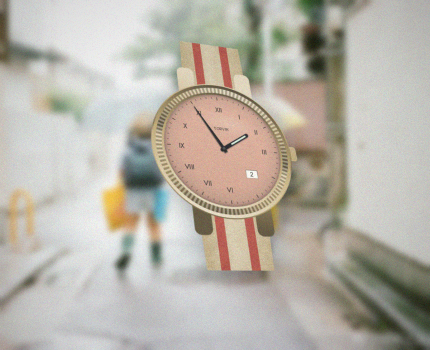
1:55
